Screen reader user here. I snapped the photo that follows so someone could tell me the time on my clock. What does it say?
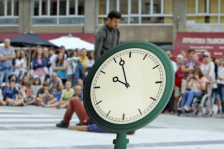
9:57
